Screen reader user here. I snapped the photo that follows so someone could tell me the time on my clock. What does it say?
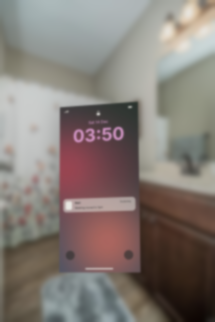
3:50
